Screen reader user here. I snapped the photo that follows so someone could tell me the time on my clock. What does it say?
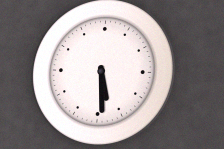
5:29
